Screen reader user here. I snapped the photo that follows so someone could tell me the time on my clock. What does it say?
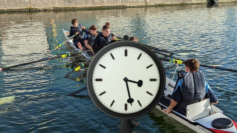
3:28
